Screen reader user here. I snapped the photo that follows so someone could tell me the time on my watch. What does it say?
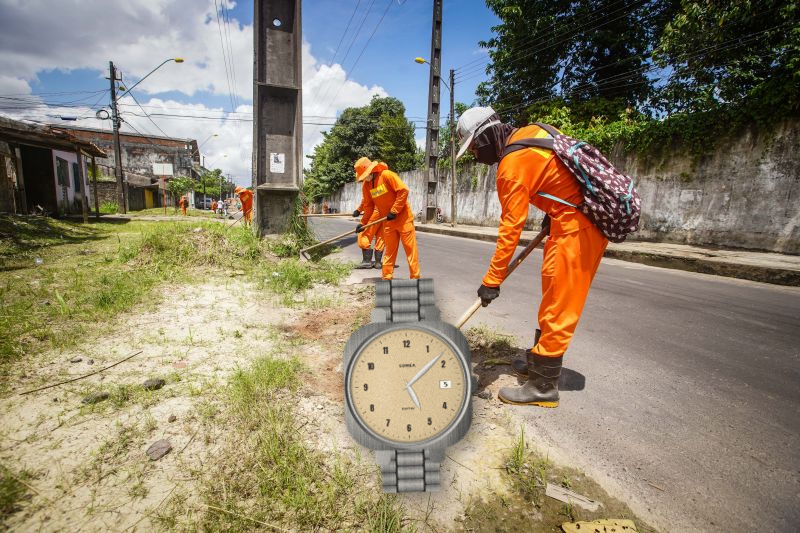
5:08
